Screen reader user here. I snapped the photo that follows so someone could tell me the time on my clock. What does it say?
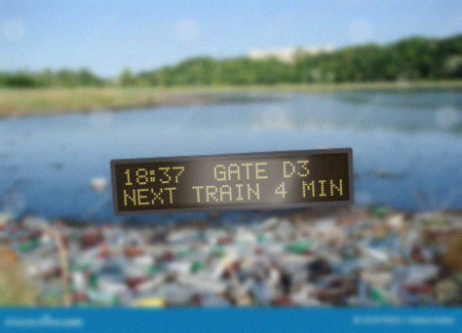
18:37
